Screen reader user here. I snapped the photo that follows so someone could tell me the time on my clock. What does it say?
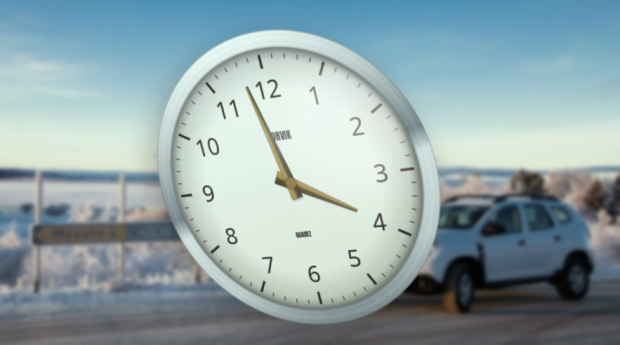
3:58
